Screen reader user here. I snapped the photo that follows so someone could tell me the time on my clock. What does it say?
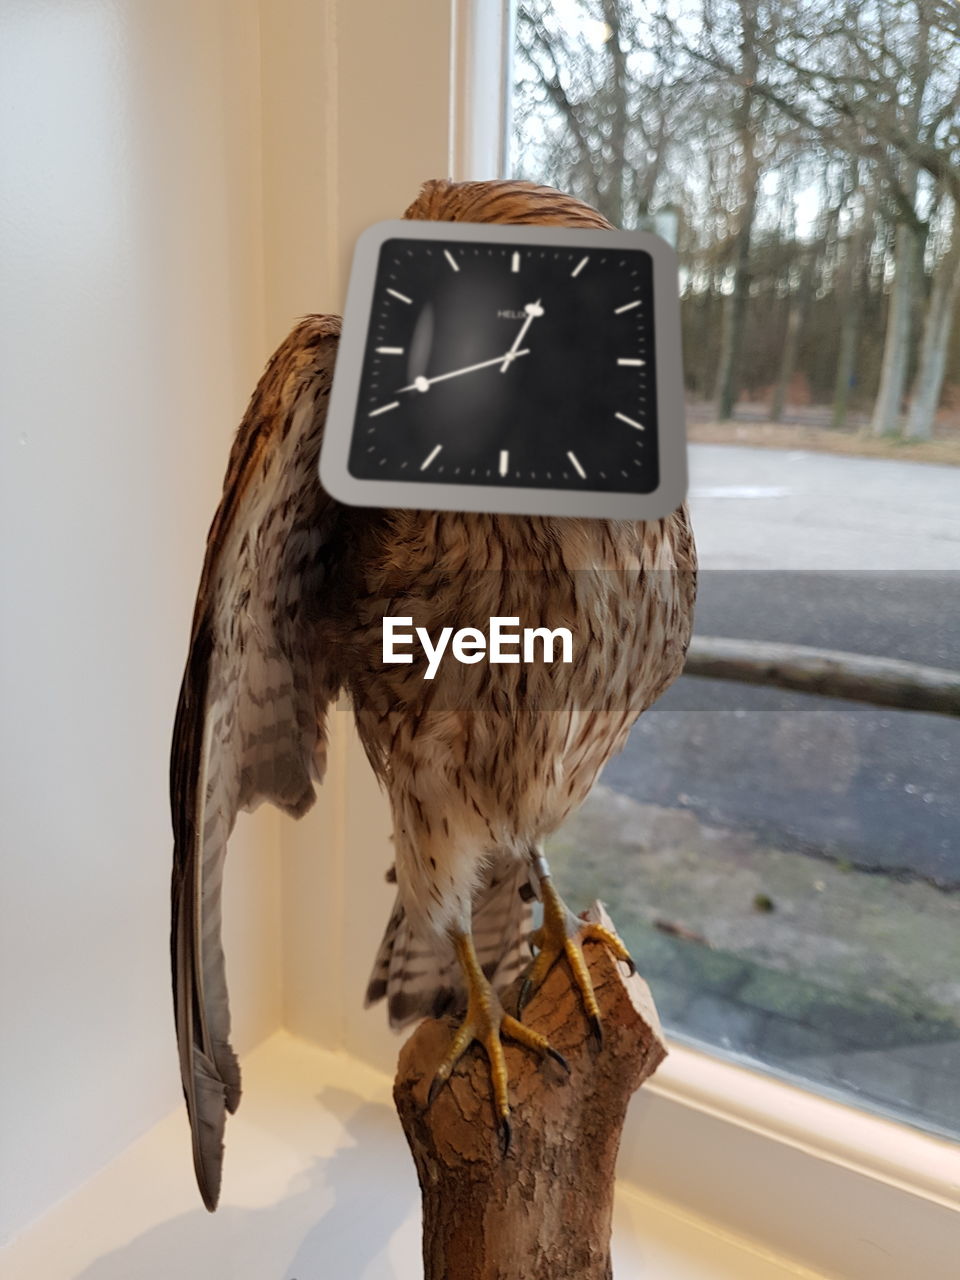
12:41
